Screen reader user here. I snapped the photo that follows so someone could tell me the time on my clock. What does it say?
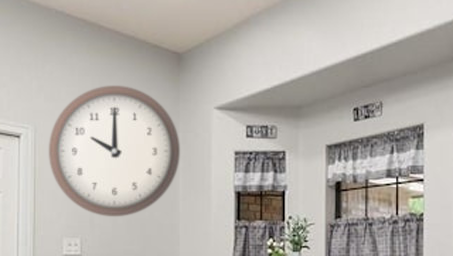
10:00
